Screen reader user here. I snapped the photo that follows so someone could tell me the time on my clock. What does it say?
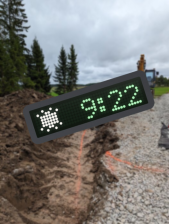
9:22
